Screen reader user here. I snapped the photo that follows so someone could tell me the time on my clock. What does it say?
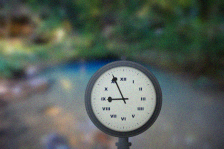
8:56
